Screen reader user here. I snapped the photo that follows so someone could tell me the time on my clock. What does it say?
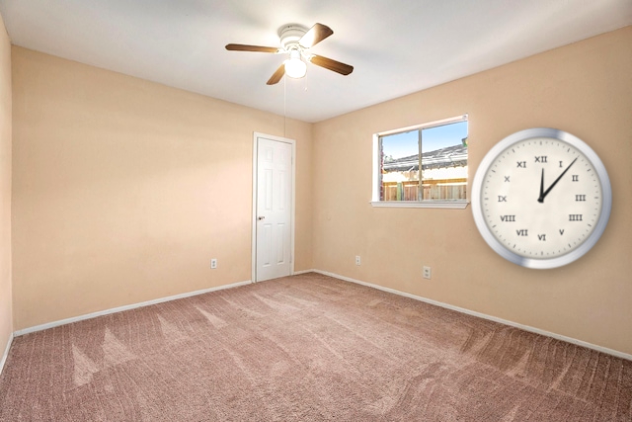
12:07
